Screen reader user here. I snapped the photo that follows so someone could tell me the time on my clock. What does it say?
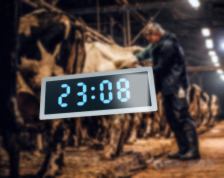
23:08
